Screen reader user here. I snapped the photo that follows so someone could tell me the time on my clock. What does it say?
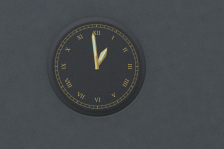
12:59
